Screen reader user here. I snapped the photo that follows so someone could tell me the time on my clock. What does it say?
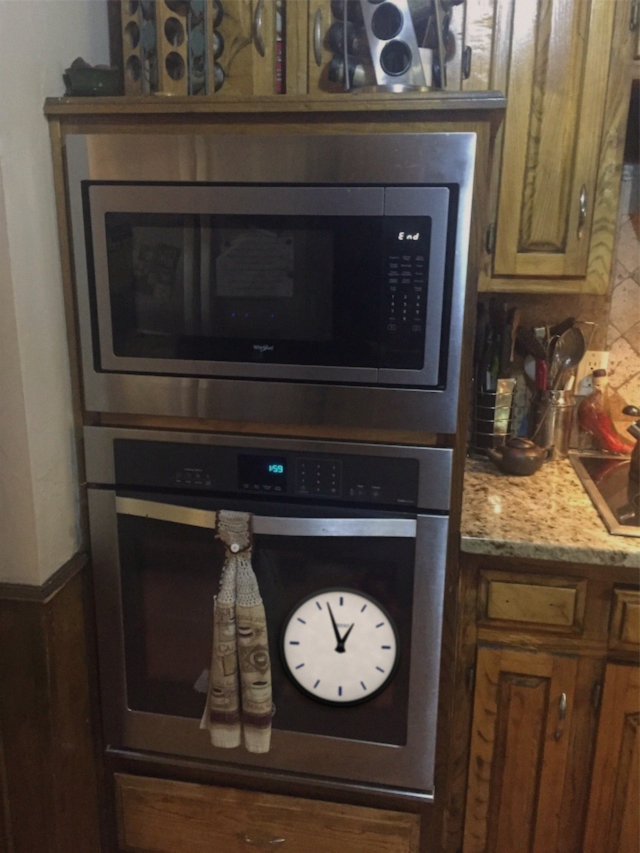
12:57
